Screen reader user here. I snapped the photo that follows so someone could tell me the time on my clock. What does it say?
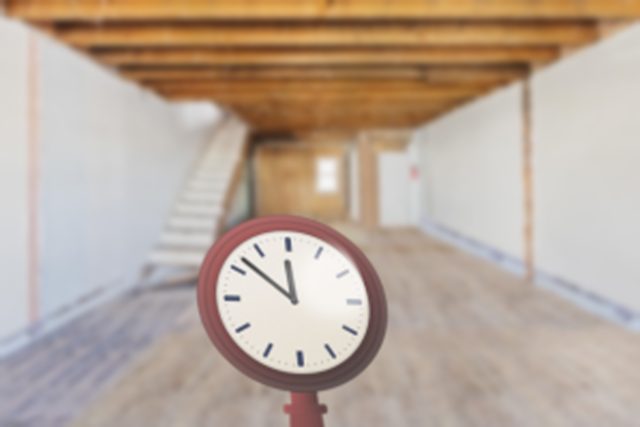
11:52
